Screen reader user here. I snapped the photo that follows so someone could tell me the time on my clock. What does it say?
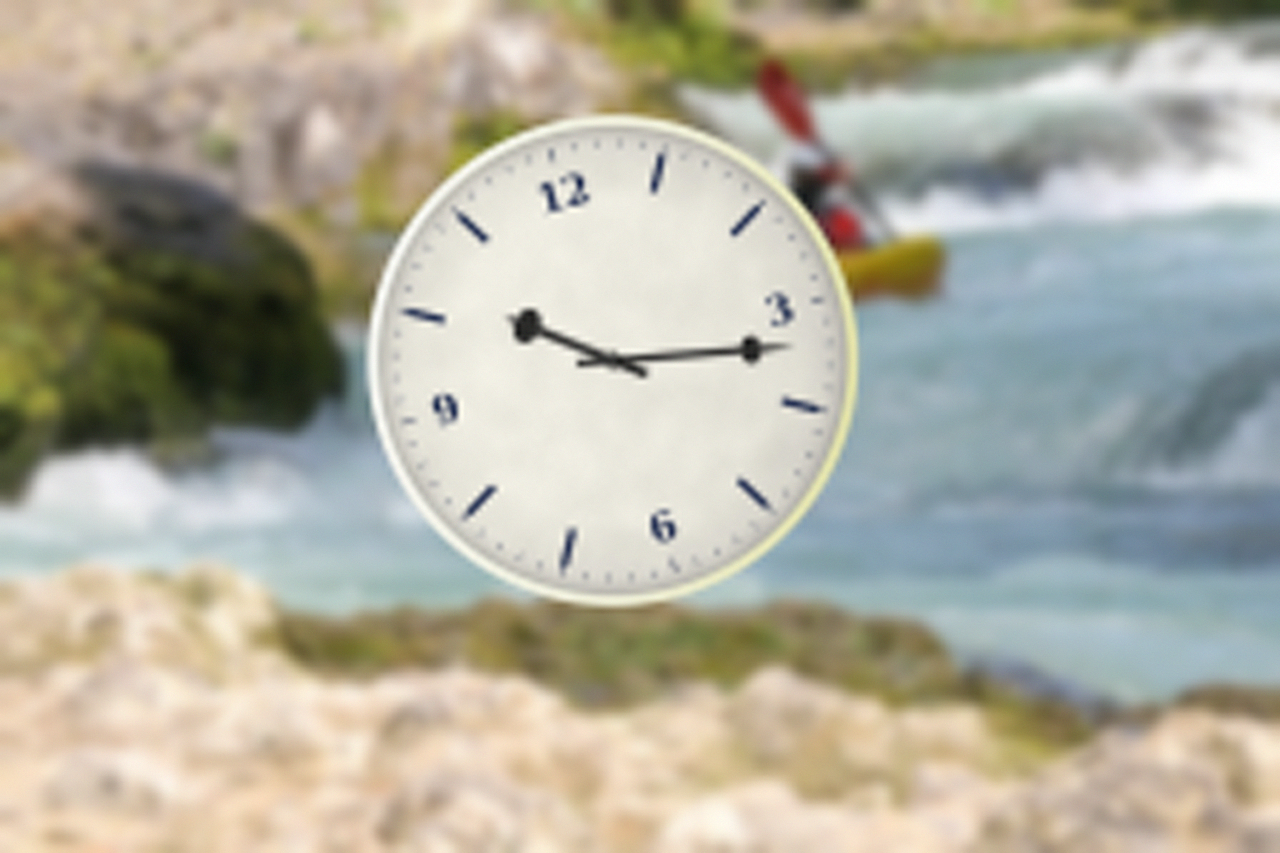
10:17
